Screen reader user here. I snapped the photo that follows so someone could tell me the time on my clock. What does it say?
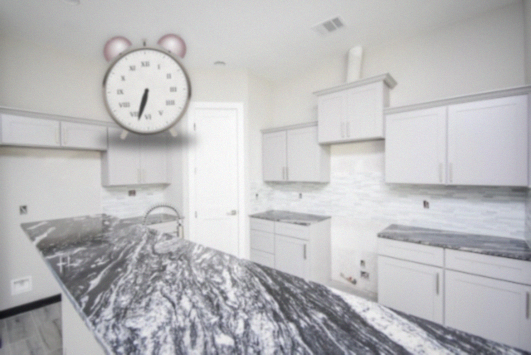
6:33
